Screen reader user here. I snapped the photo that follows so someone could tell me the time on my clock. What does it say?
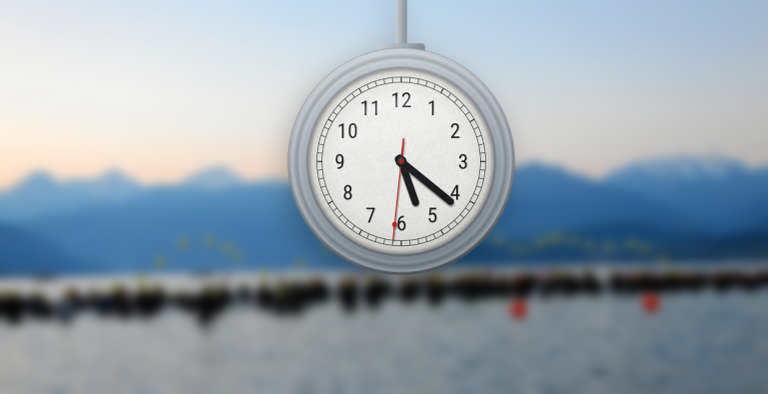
5:21:31
